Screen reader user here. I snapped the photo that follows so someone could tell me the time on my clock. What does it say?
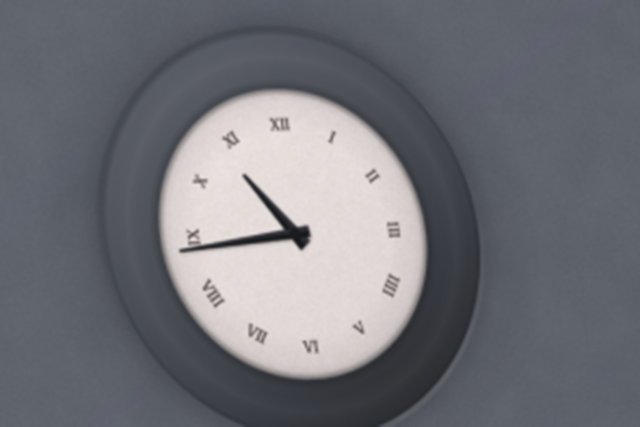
10:44
